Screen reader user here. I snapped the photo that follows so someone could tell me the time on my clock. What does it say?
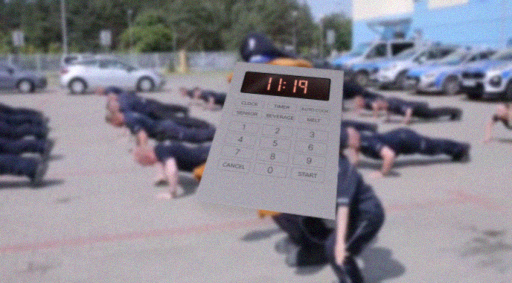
11:19
